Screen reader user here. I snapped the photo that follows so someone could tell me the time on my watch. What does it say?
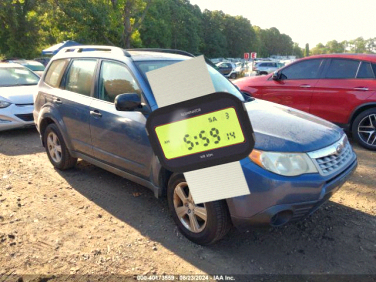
5:59:14
